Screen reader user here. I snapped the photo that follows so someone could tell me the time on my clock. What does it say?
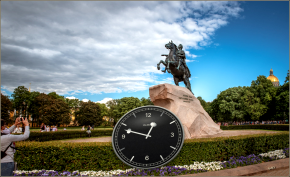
12:48
